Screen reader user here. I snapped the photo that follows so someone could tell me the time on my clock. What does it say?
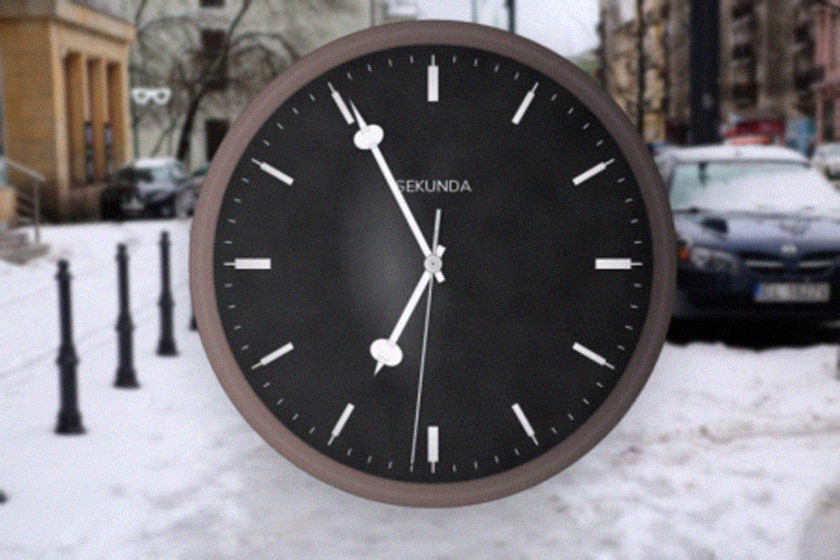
6:55:31
